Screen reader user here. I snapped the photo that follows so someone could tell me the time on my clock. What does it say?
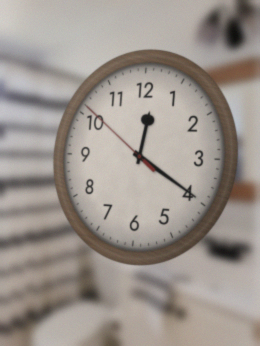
12:19:51
